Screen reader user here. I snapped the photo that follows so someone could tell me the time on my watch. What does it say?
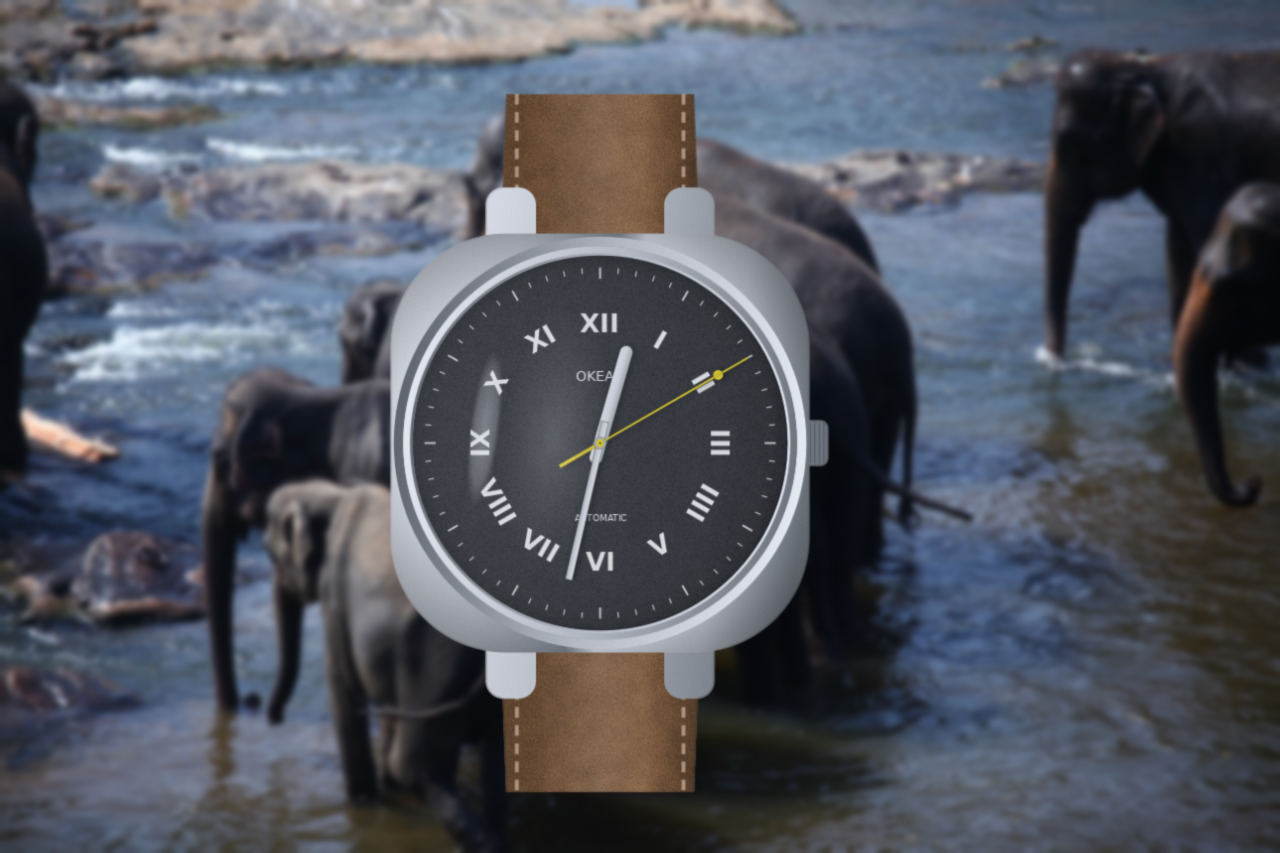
12:32:10
